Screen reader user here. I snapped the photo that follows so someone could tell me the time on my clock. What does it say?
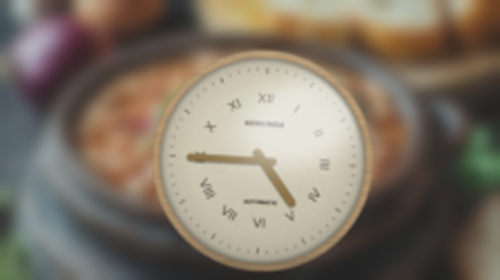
4:45
